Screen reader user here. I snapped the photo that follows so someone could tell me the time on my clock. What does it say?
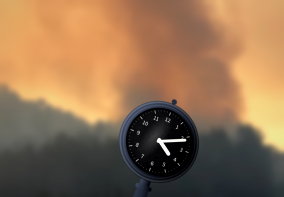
4:11
